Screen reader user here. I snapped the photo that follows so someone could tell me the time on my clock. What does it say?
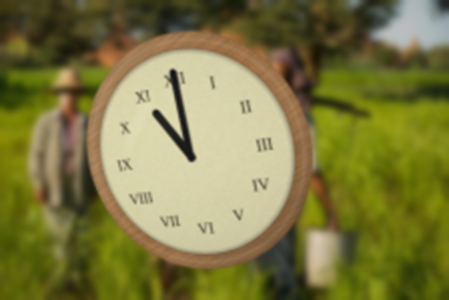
11:00
